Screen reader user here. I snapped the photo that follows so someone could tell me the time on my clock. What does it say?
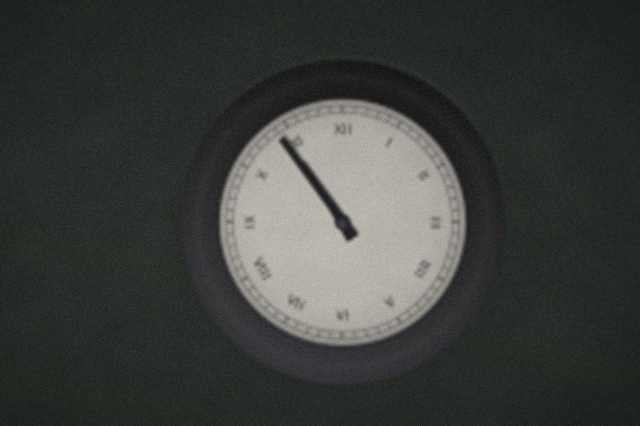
10:54
